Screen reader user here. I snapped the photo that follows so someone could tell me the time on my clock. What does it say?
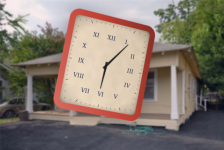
6:06
